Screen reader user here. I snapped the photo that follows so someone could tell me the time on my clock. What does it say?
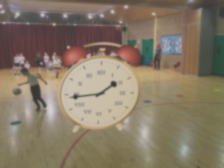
1:44
